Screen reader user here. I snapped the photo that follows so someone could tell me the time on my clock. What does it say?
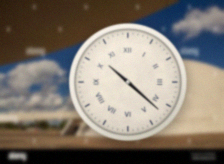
10:22
